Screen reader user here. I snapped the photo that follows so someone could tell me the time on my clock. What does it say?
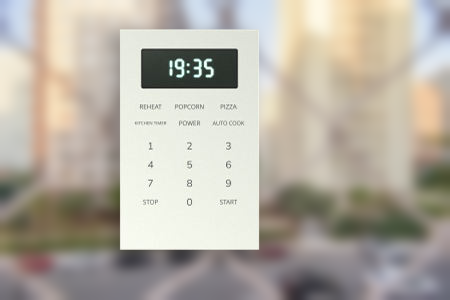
19:35
